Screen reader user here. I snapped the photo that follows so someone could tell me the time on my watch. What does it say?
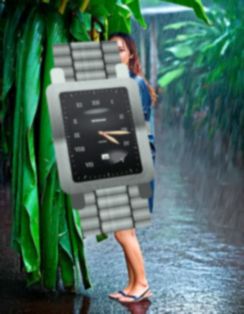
4:16
